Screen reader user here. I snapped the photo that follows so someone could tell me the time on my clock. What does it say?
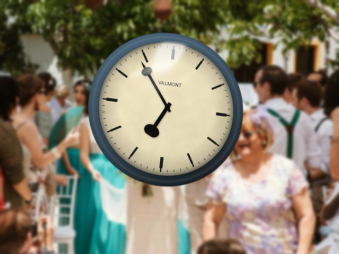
6:54
